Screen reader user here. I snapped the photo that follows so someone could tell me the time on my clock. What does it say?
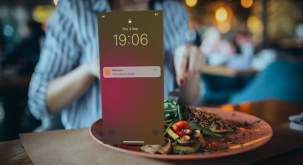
19:06
